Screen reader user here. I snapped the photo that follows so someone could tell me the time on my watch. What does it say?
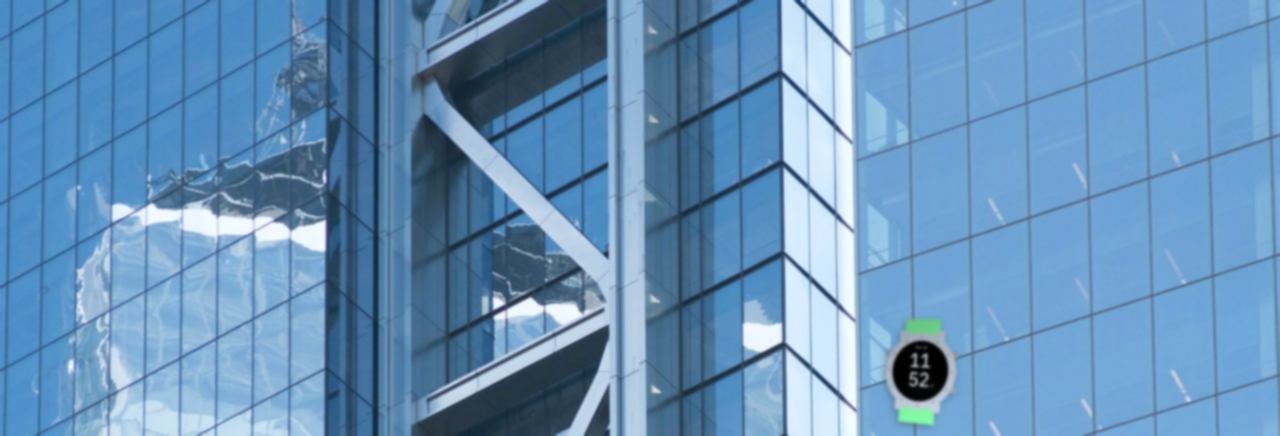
11:52
